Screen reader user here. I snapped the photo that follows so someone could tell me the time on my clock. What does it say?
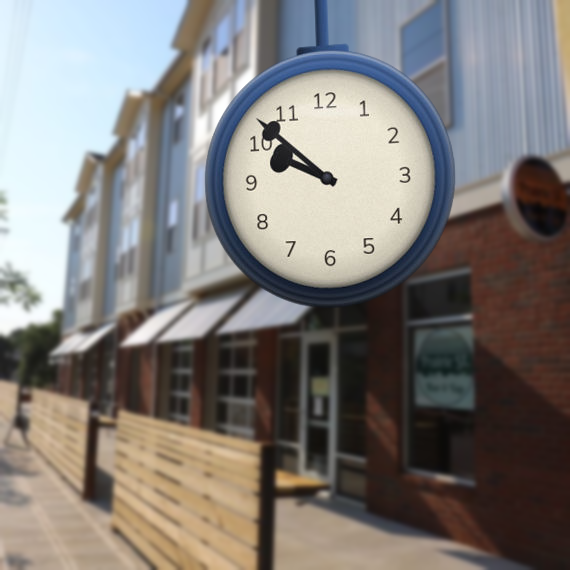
9:52
